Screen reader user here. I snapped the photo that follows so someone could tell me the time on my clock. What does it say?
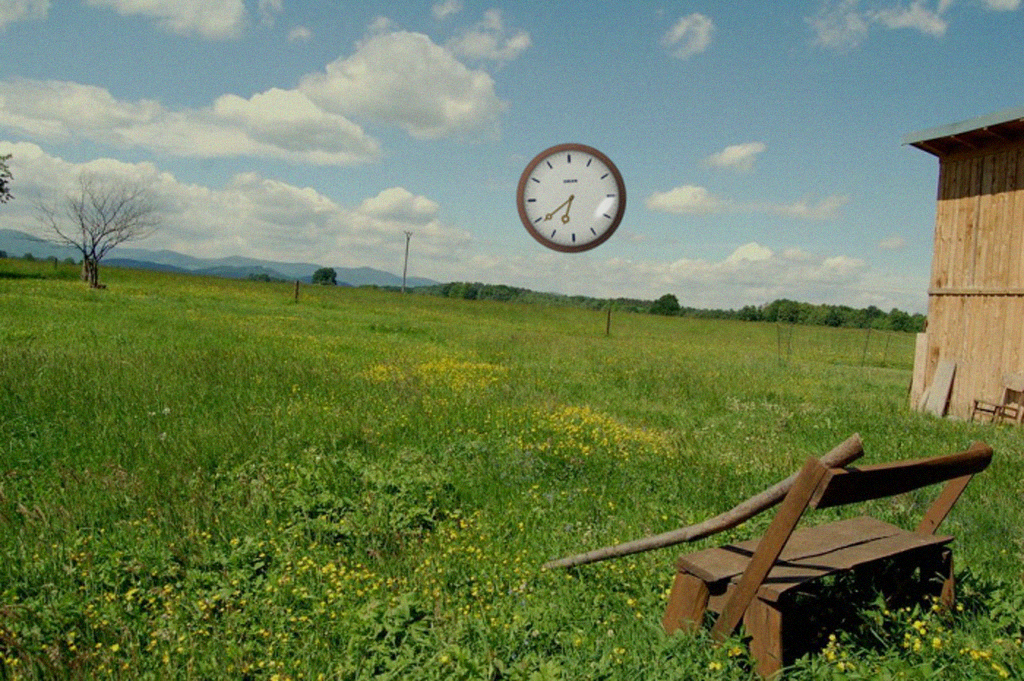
6:39
